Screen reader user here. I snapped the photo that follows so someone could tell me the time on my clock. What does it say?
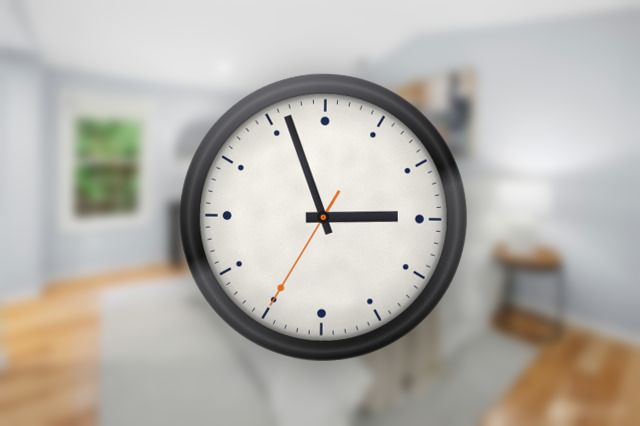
2:56:35
